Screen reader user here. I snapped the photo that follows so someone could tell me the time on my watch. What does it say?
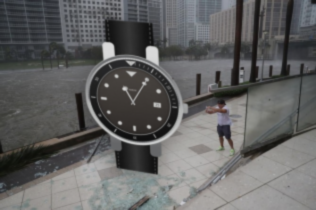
11:05
